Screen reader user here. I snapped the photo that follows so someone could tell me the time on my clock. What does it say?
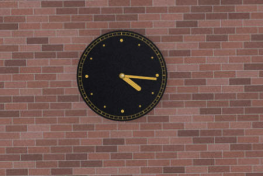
4:16
